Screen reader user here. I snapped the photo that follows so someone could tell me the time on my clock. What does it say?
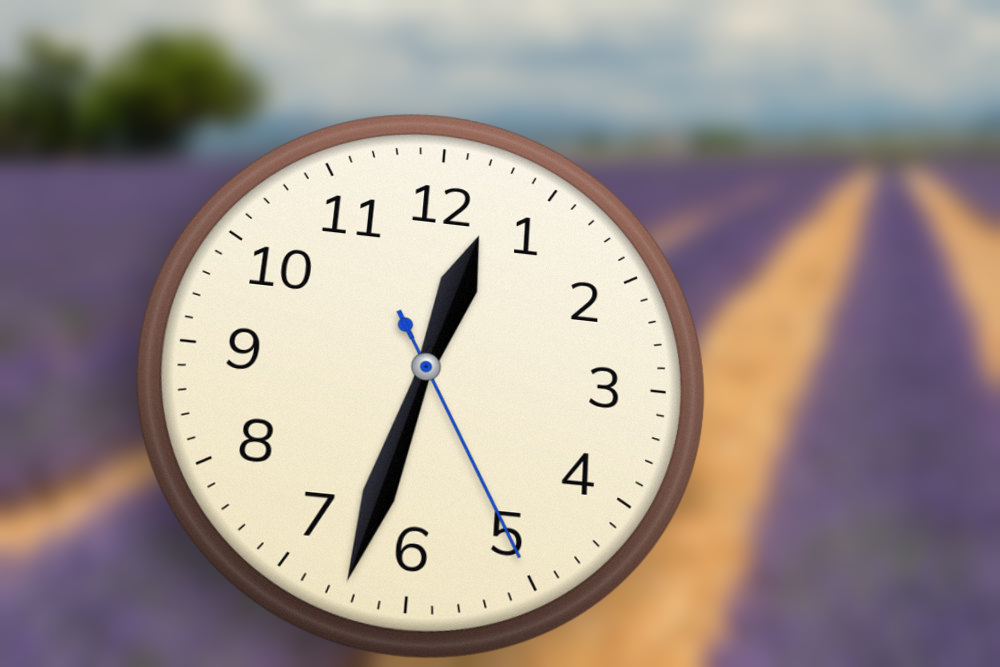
12:32:25
